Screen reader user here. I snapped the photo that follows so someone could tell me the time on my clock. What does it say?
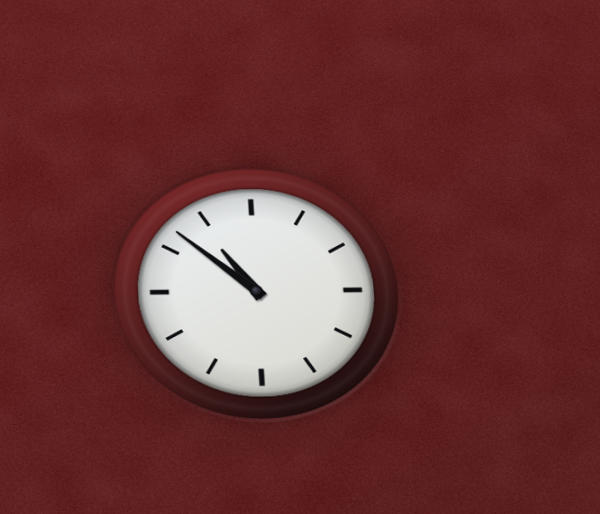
10:52
